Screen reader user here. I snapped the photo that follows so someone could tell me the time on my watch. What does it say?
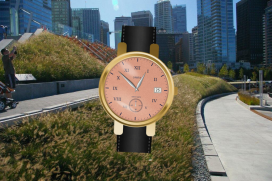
12:52
